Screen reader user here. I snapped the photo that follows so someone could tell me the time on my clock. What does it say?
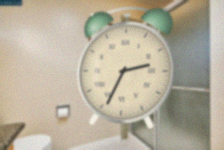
2:34
